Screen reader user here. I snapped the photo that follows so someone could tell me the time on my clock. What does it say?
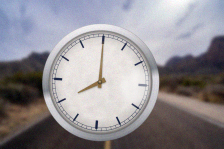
8:00
